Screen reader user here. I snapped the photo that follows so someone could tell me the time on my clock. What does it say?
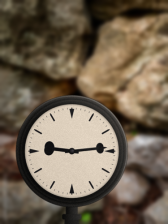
9:14
